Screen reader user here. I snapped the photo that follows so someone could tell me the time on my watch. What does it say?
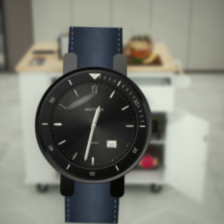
12:32
